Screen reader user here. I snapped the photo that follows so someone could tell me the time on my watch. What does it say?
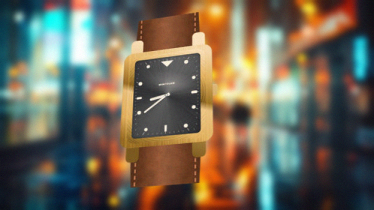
8:39
